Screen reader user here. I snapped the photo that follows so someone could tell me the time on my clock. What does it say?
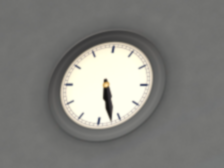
5:27
